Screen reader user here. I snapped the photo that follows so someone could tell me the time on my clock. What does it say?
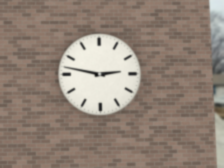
2:47
